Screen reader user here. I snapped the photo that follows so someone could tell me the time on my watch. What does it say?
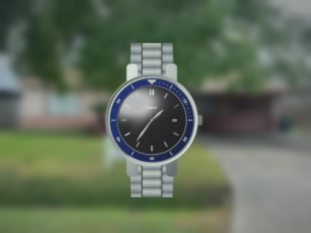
1:36
